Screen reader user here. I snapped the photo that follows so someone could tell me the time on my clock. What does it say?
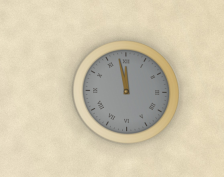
11:58
